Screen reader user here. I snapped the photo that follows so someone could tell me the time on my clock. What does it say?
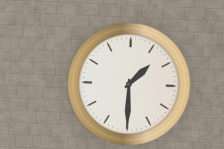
1:30
